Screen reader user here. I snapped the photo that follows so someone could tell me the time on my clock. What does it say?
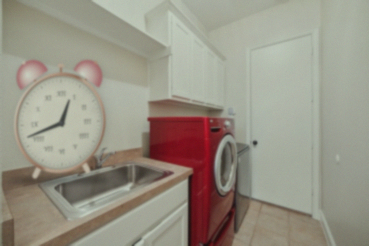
12:42
